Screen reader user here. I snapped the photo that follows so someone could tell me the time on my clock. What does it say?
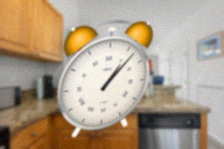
1:07
